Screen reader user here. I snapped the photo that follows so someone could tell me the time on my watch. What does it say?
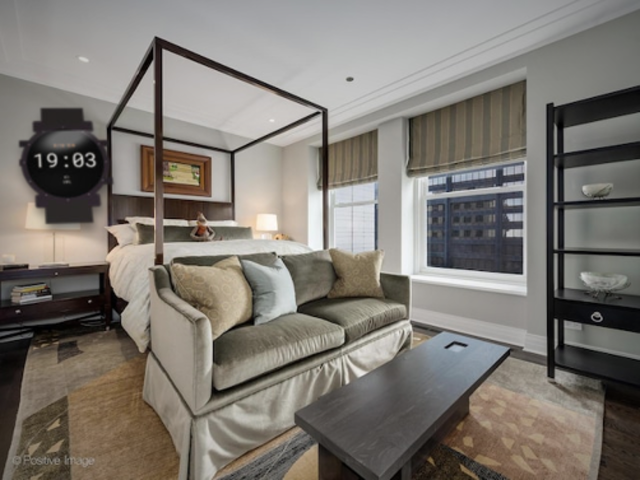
19:03
